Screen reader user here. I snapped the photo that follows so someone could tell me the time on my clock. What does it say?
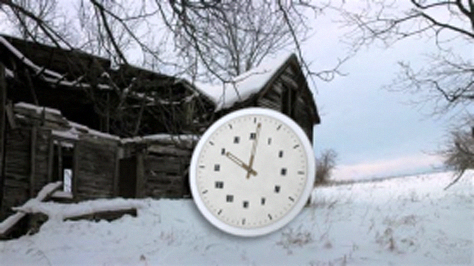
10:01
